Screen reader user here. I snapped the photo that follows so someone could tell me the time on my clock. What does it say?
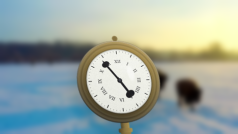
4:54
